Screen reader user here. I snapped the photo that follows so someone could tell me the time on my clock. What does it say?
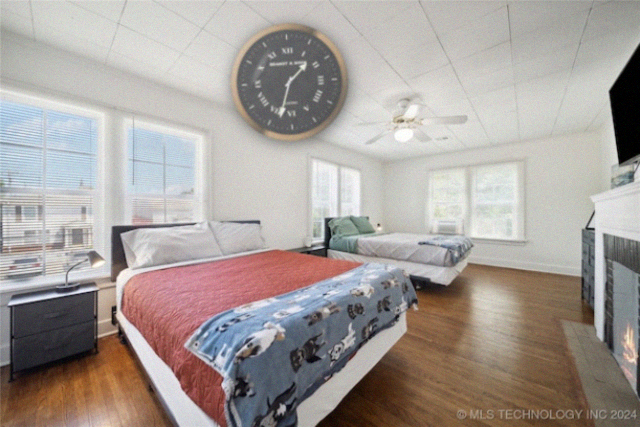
1:33
